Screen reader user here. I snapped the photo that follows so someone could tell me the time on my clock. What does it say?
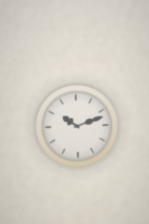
10:12
